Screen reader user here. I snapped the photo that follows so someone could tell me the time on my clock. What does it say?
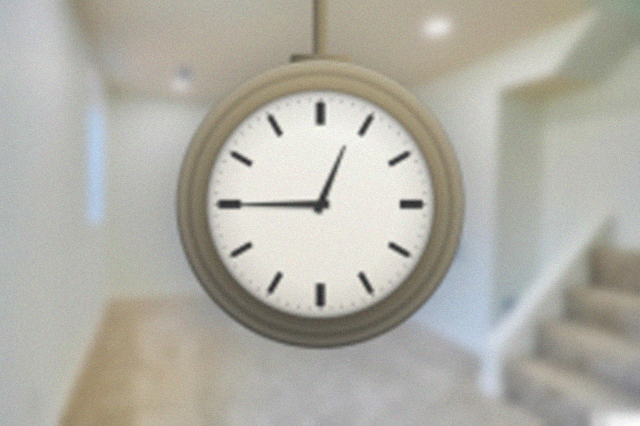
12:45
